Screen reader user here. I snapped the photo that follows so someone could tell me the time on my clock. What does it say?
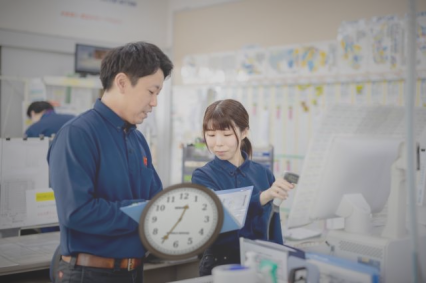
12:35
